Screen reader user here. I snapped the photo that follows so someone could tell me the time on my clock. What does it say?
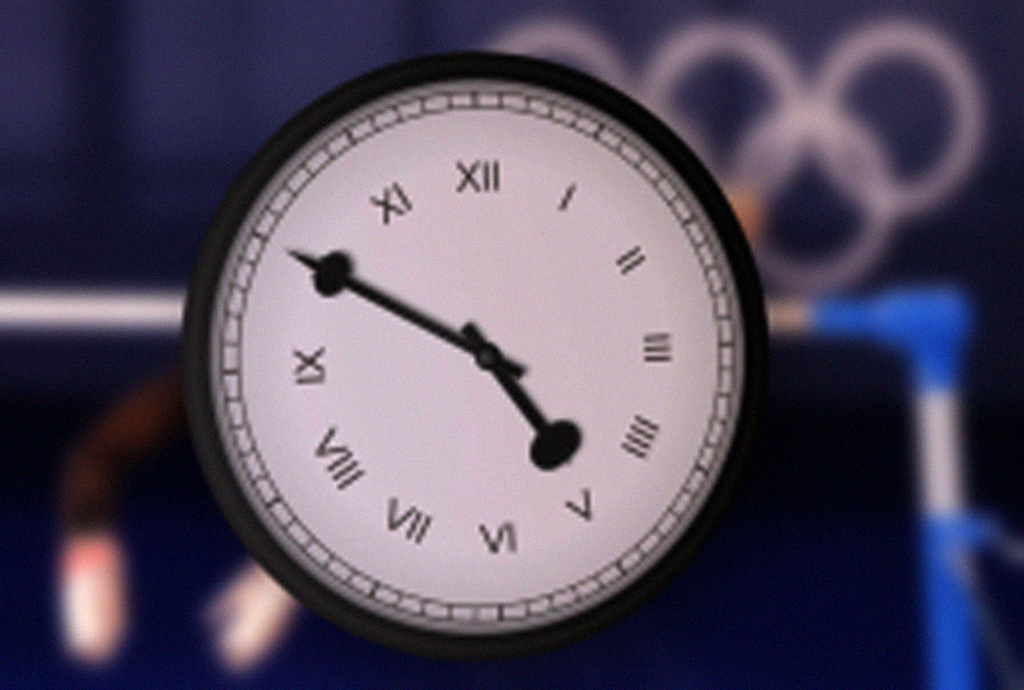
4:50
